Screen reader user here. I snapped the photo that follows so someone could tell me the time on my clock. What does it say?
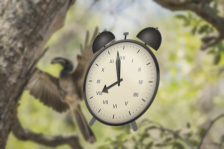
7:58
